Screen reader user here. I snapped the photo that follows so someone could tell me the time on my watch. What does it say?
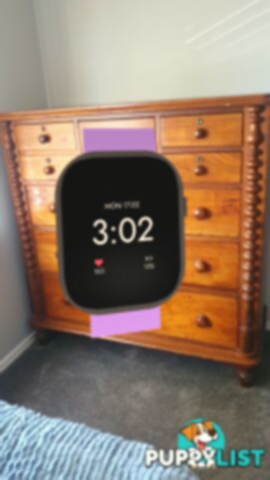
3:02
